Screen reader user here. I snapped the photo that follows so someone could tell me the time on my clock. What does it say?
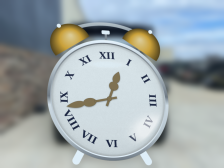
12:43
